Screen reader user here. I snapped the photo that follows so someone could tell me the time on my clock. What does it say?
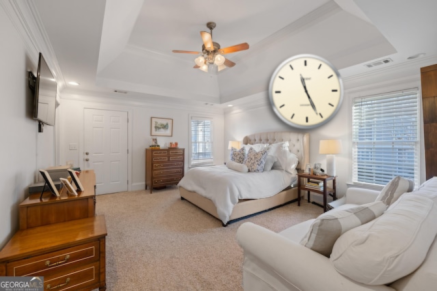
11:26
